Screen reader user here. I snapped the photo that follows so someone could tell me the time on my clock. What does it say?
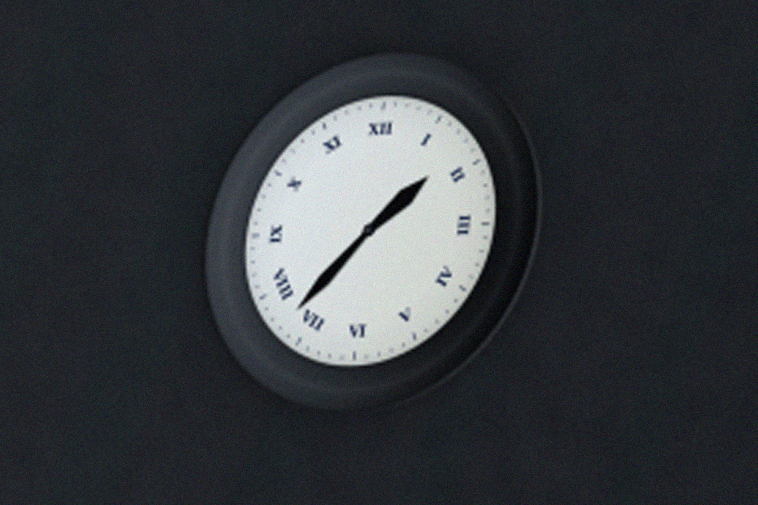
1:37
